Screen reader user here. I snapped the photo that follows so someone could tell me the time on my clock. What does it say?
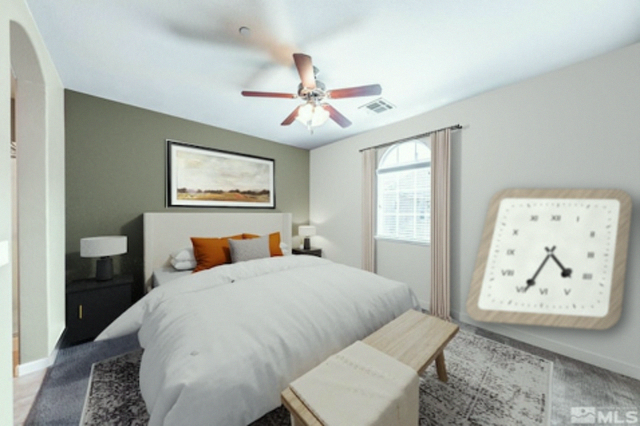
4:34
